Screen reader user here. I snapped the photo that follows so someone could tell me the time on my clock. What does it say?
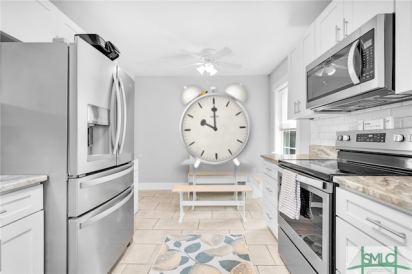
10:00
